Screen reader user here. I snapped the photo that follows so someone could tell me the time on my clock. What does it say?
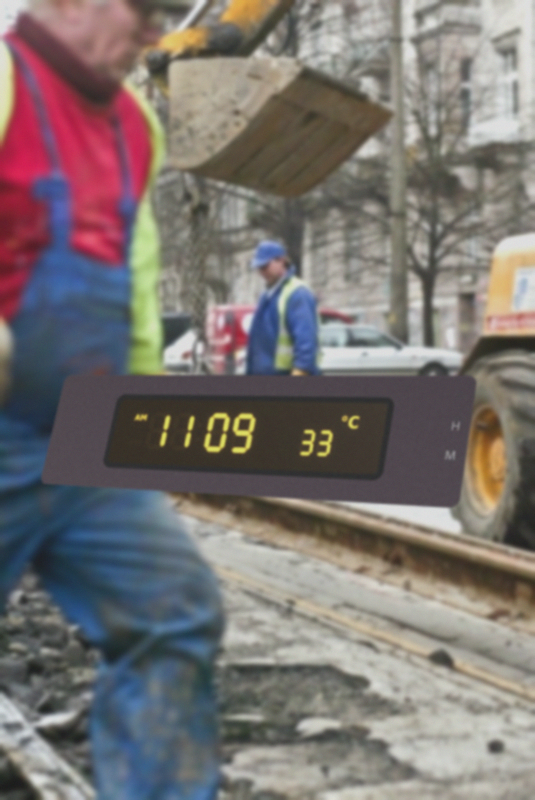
11:09
